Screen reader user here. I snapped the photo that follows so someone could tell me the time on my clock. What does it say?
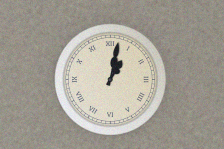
1:02
